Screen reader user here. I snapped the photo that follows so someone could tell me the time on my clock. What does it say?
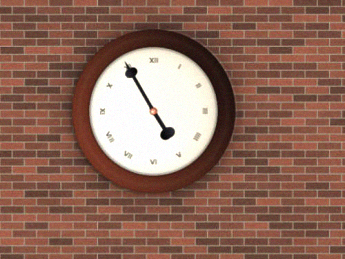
4:55
